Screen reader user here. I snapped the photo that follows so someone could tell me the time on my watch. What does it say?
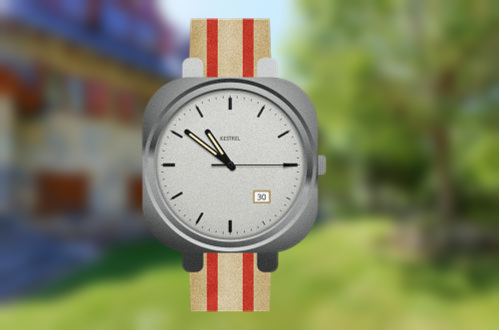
10:51:15
